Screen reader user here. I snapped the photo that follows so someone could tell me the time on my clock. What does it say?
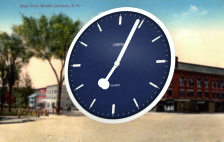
7:04
